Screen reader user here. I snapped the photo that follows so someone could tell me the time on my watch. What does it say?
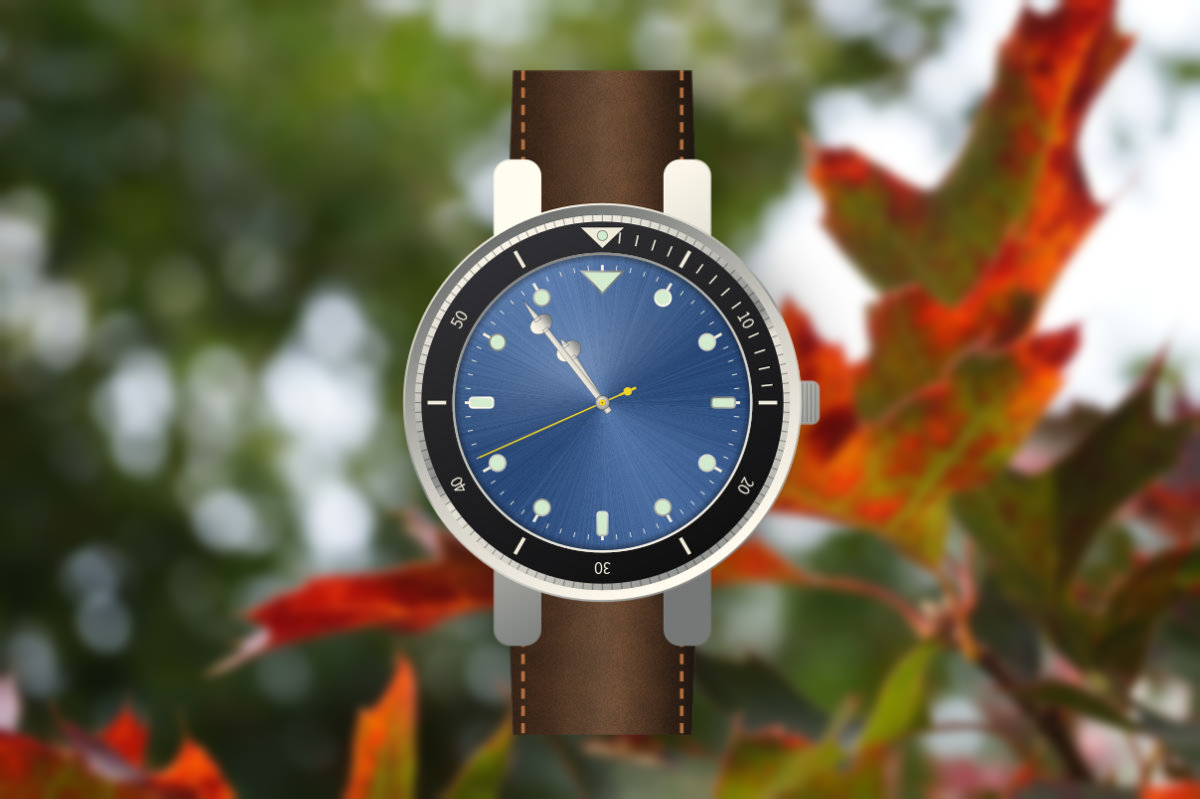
10:53:41
